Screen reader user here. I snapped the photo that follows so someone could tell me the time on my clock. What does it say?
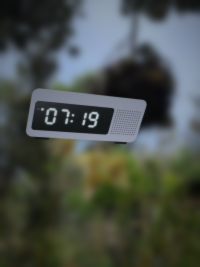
7:19
